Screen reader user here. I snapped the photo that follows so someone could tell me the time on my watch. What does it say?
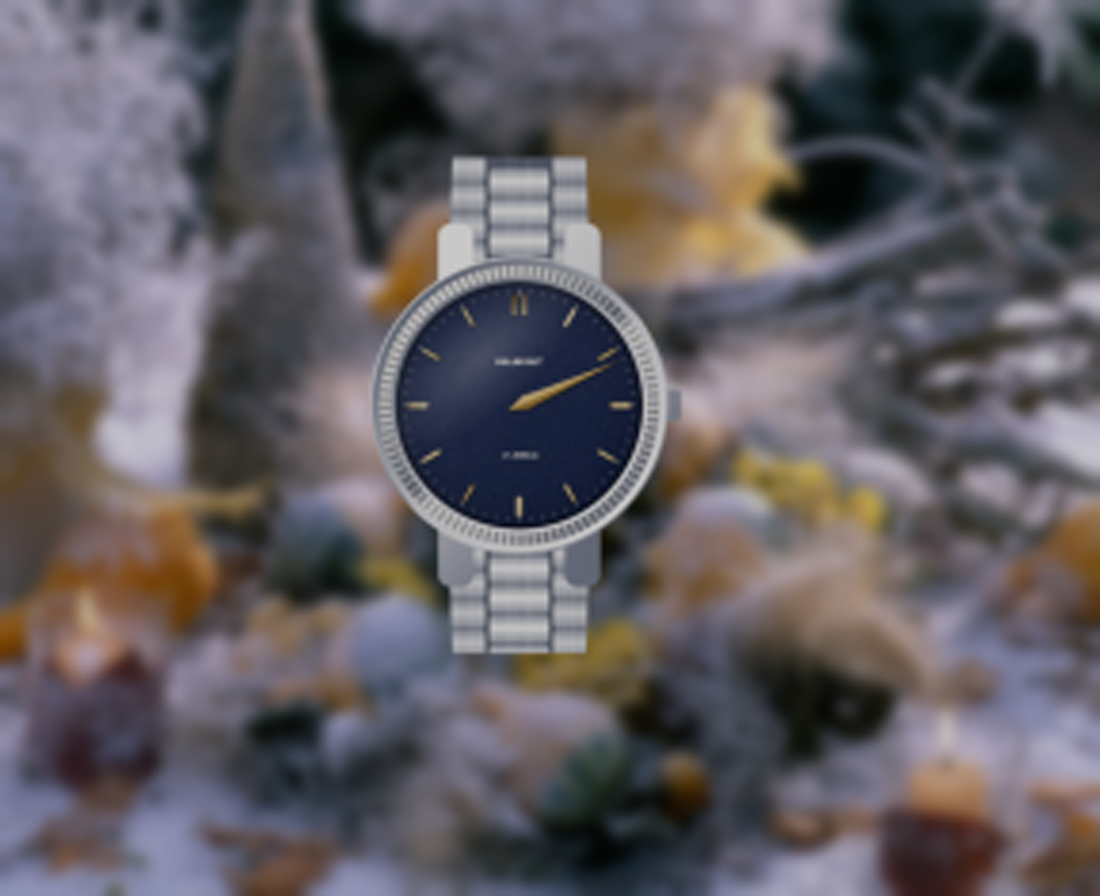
2:11
